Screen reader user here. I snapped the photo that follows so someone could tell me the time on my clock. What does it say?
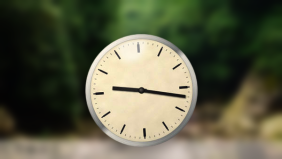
9:17
